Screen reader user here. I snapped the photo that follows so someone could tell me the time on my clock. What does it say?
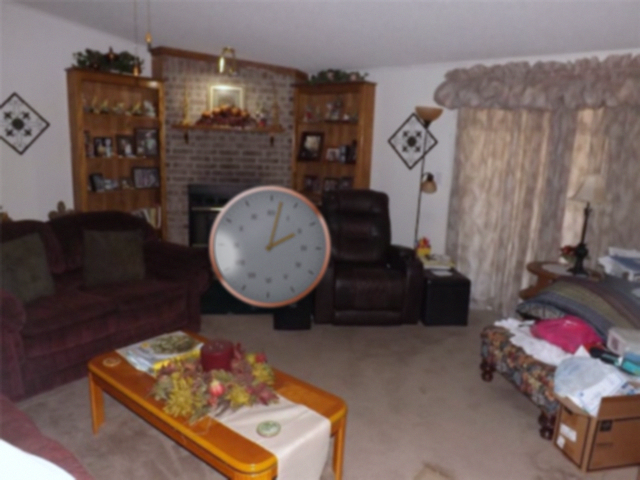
2:02
